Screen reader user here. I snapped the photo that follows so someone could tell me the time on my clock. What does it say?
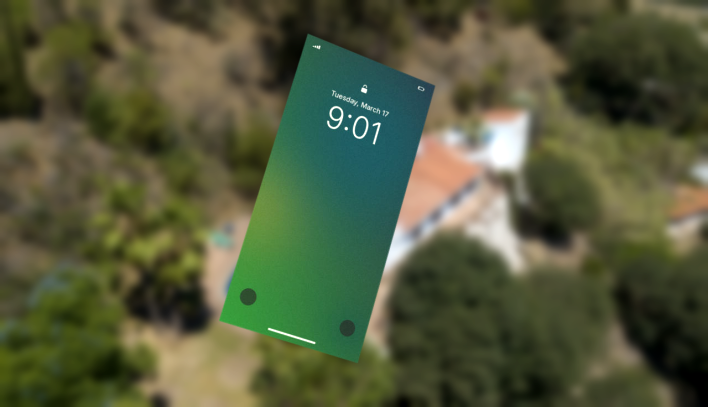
9:01
